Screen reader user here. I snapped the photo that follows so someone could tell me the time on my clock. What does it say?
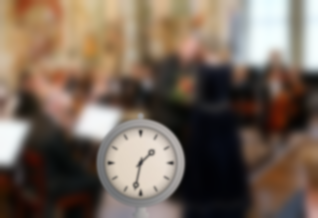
1:32
